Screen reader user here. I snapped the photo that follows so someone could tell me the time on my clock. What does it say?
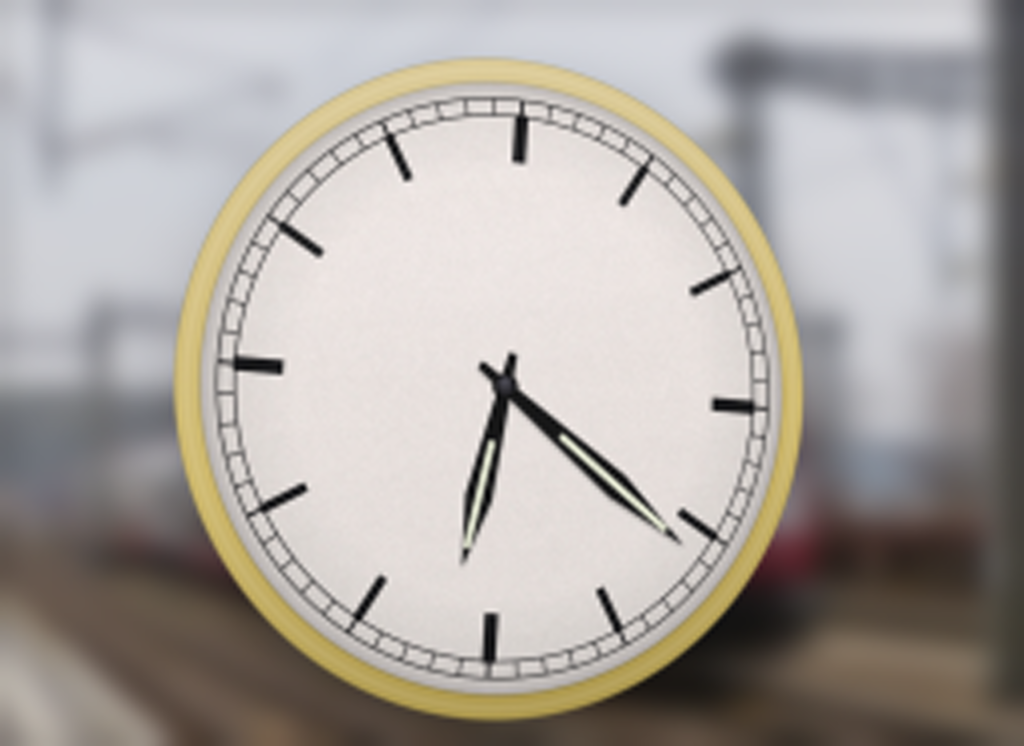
6:21
